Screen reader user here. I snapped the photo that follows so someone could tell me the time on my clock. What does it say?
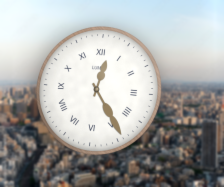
12:24
